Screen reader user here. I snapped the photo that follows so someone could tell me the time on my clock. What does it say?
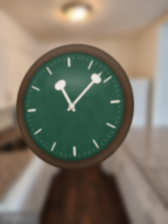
11:08
